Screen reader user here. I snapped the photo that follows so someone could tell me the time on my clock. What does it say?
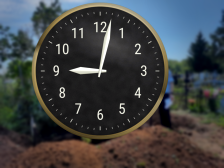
9:02
